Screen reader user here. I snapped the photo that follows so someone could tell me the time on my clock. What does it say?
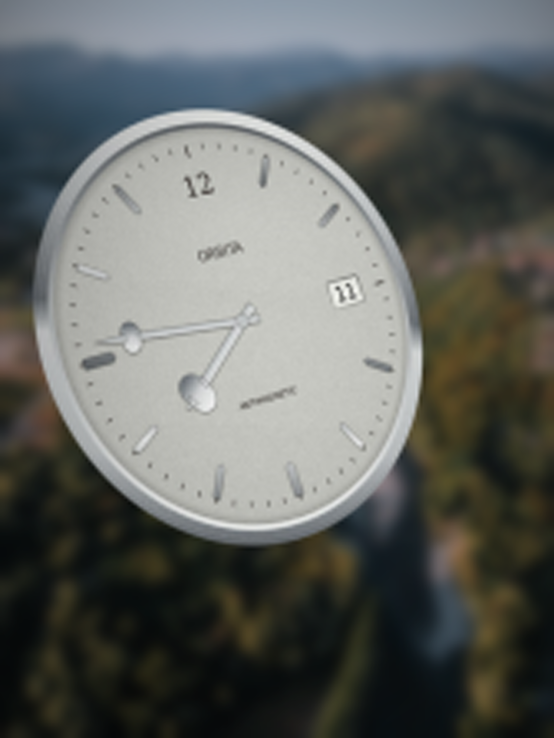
7:46
